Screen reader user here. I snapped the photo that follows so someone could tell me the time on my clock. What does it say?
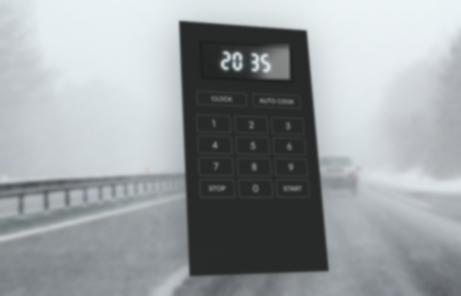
20:35
